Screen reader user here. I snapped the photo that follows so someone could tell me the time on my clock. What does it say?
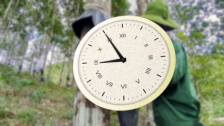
8:55
